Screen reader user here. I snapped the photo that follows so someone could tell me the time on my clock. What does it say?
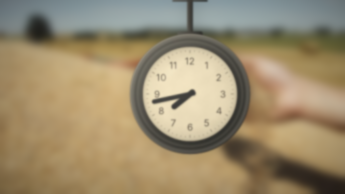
7:43
